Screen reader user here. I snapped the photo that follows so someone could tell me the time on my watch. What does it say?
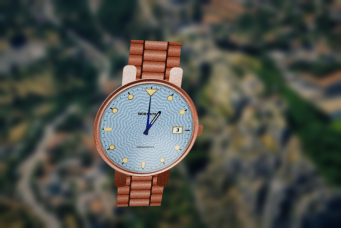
1:00
